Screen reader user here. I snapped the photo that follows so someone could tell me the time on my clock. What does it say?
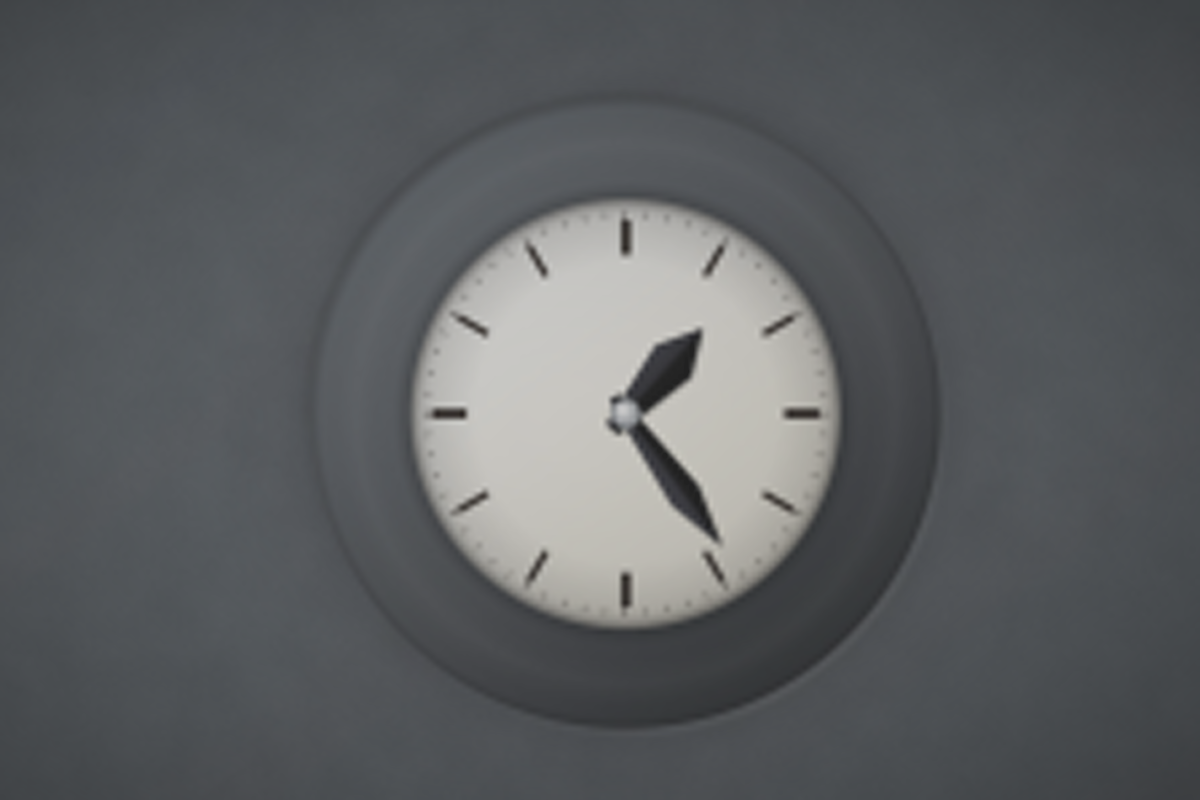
1:24
